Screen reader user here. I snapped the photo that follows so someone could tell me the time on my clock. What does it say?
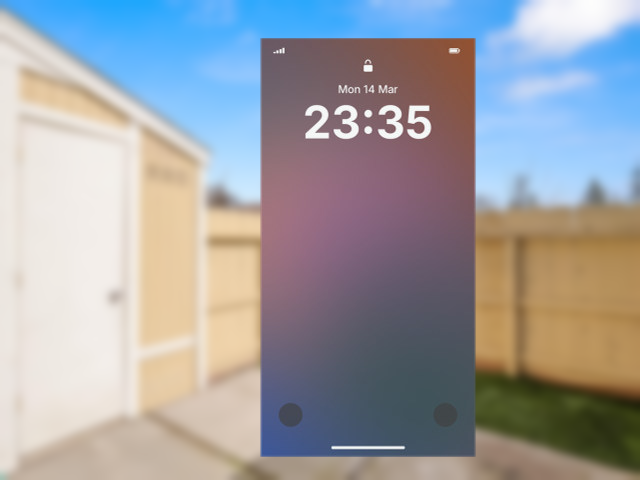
23:35
